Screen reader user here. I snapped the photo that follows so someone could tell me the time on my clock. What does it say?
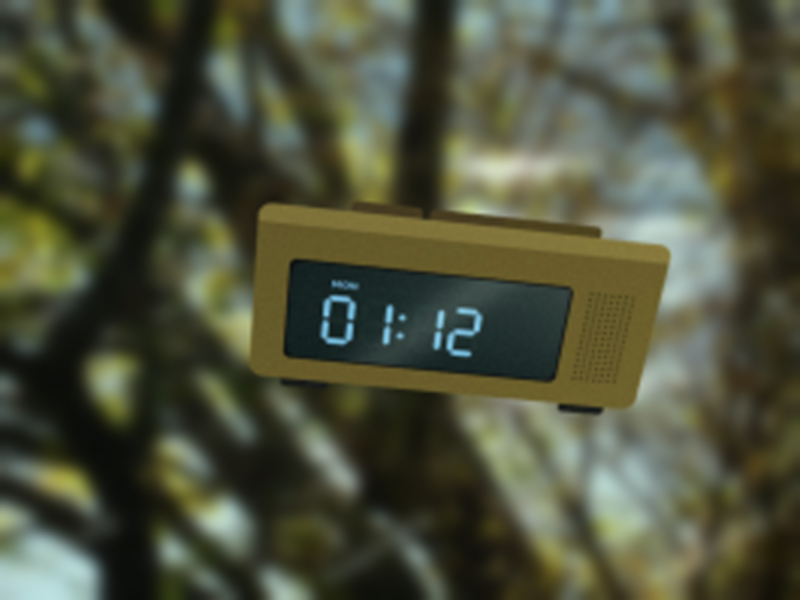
1:12
